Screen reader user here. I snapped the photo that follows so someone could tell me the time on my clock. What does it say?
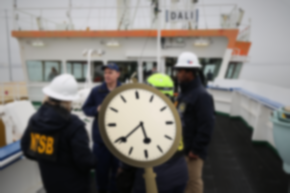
5:39
